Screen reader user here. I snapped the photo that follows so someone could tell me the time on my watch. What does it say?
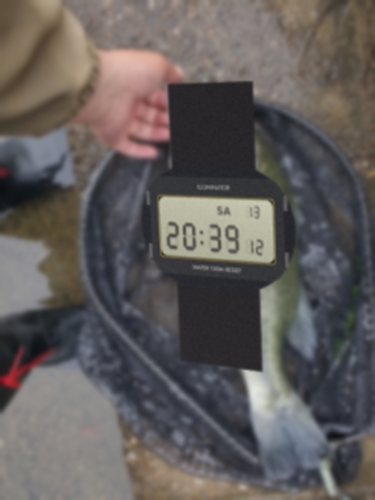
20:39:12
